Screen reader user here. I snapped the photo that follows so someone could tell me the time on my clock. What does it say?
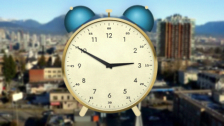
2:50
